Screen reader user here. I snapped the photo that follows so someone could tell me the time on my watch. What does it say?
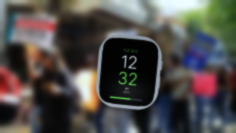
12:32
